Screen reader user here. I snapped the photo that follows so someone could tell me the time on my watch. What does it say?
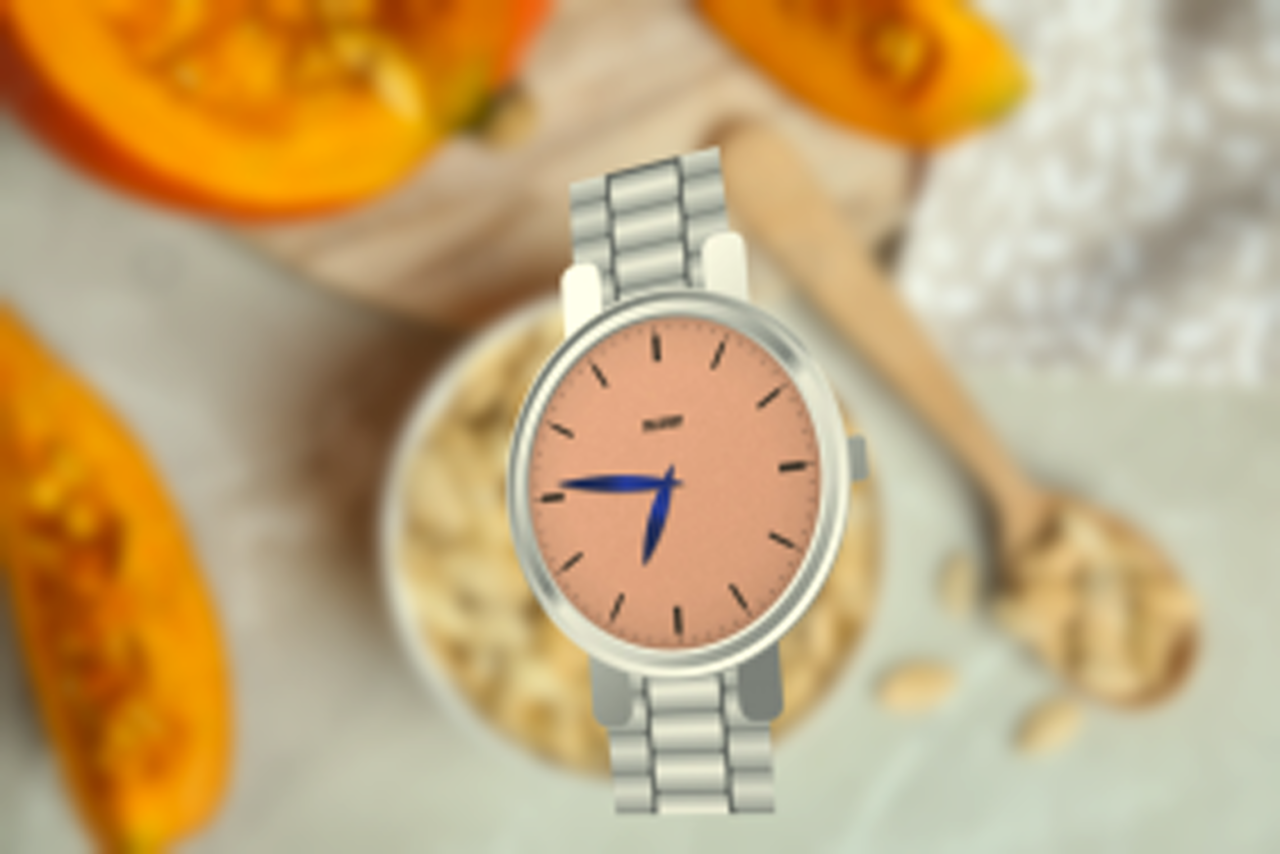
6:46
